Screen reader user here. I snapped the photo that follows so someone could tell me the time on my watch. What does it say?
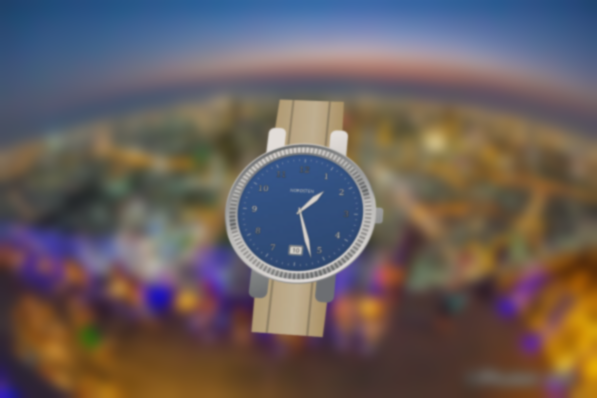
1:27
